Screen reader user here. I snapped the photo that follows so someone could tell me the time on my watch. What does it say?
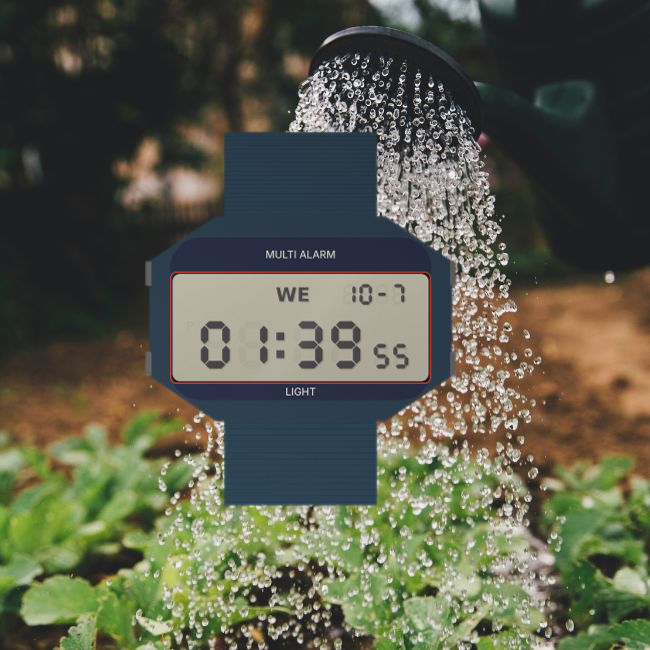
1:39:55
